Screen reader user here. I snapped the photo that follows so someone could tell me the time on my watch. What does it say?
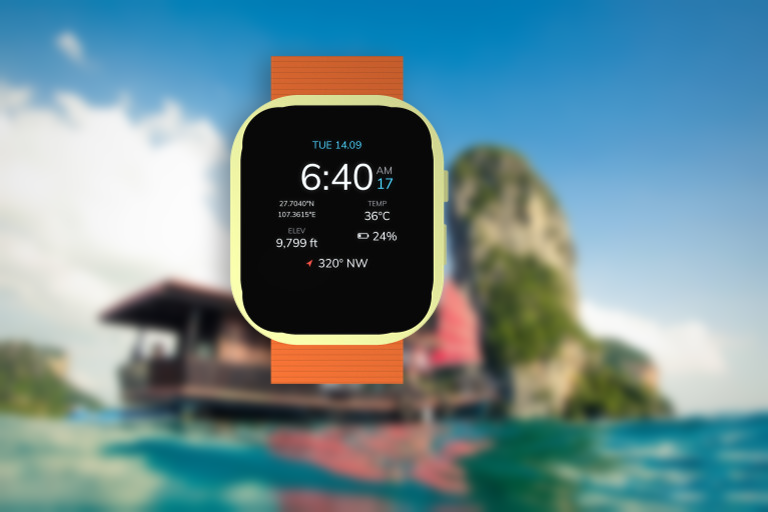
6:40:17
